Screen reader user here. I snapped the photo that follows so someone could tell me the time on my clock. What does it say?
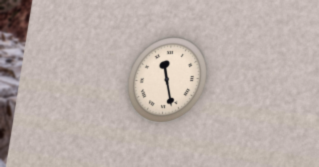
11:27
